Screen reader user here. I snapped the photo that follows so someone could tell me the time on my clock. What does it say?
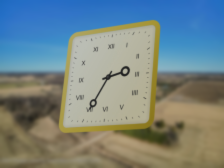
2:35
